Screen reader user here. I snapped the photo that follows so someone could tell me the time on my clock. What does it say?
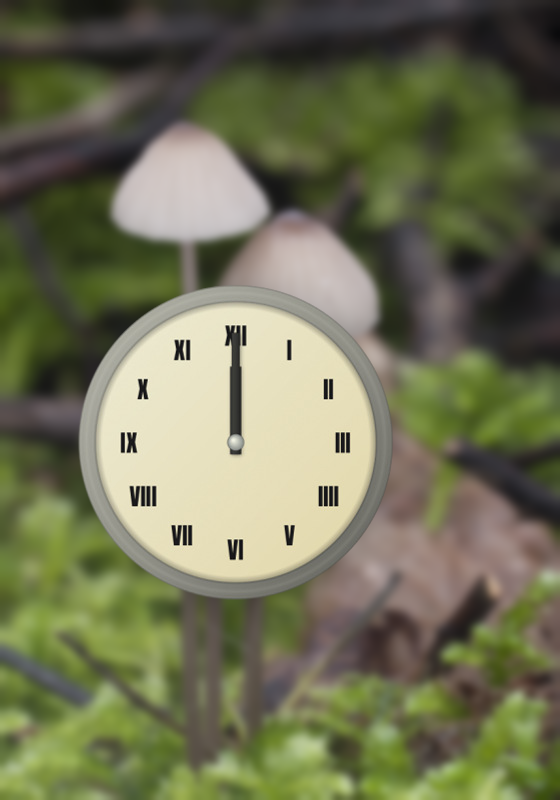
12:00
